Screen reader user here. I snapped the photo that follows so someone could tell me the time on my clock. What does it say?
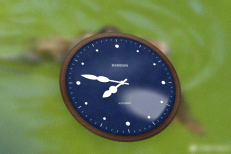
7:47
